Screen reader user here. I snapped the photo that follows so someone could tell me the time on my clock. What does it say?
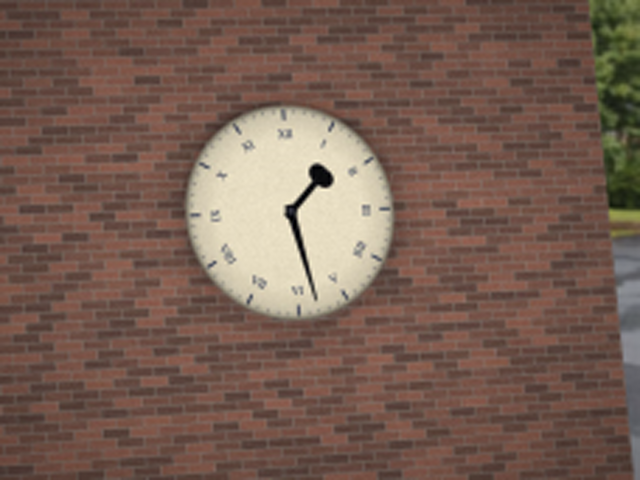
1:28
